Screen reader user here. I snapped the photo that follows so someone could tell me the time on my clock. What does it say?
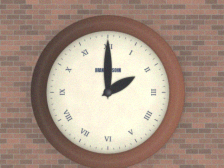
2:00
